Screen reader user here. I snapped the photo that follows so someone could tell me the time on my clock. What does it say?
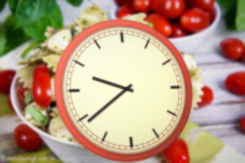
9:39
